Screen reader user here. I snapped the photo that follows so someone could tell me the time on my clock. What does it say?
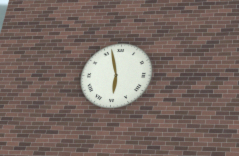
5:57
